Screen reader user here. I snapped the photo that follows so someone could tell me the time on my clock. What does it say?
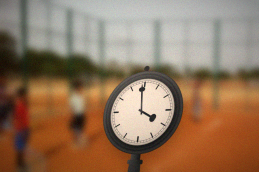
3:59
